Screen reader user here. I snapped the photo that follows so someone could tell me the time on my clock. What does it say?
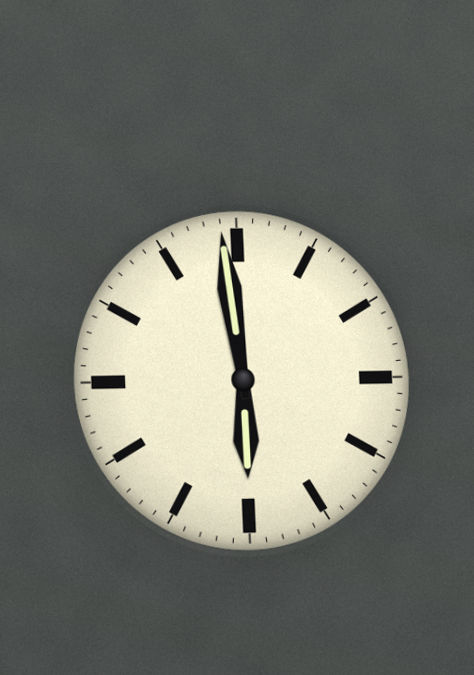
5:59
